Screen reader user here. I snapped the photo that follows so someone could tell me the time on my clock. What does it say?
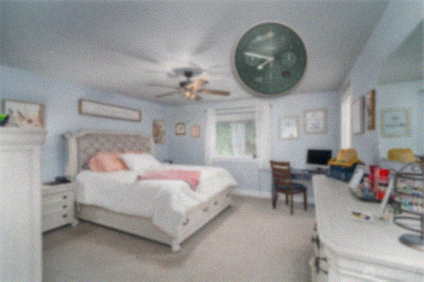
7:47
